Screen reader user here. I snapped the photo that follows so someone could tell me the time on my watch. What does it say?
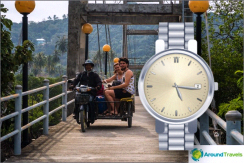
5:16
